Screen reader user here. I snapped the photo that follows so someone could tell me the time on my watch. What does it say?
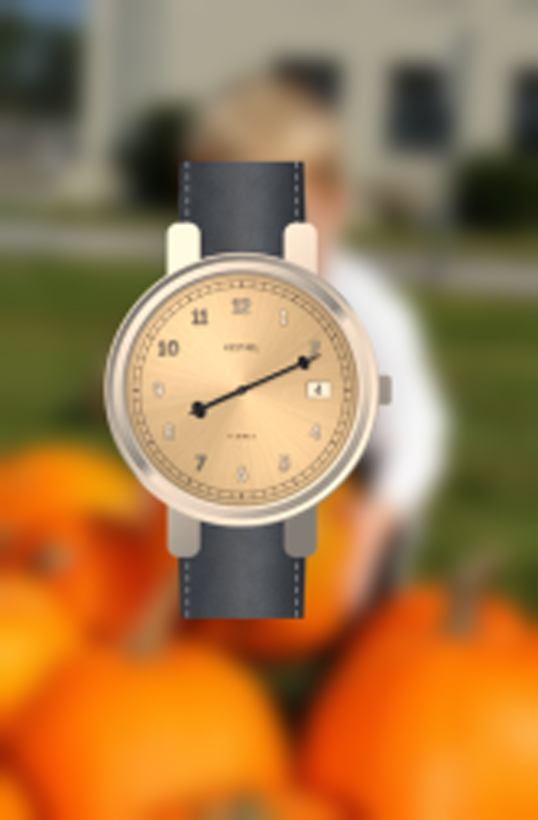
8:11
